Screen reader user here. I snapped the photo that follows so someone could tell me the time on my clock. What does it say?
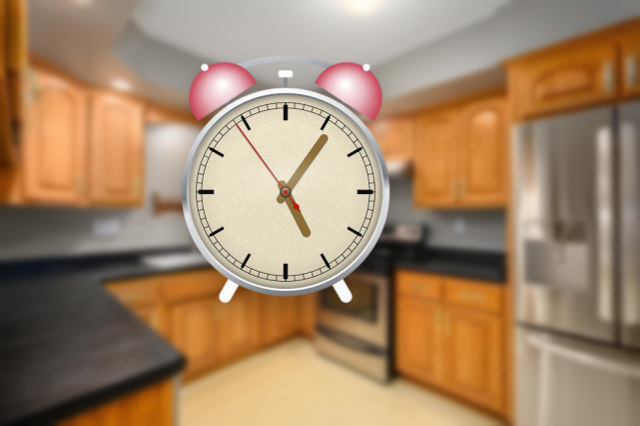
5:05:54
